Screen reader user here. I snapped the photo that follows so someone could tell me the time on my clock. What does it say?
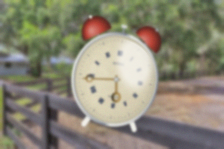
5:44
